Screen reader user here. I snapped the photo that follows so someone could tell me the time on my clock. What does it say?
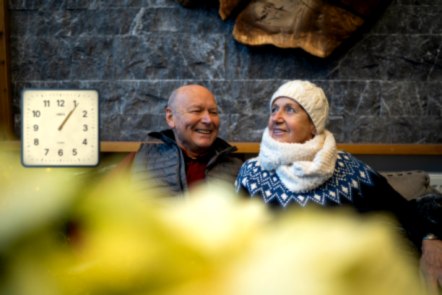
1:06
